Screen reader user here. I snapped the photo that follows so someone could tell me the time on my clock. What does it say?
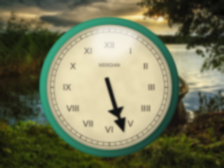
5:27
